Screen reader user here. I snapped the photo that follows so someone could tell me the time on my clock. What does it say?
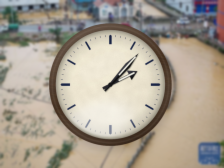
2:07
